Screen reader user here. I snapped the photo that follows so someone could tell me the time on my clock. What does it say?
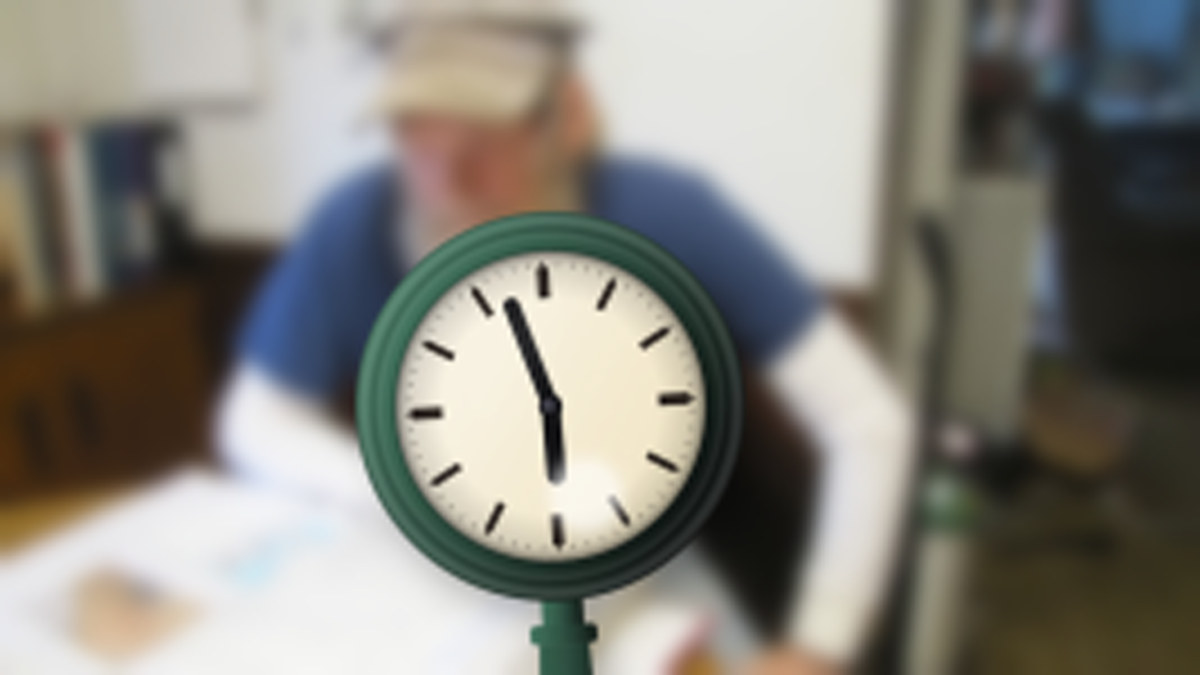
5:57
